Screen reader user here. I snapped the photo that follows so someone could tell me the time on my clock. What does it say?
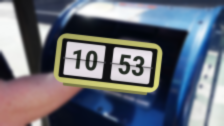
10:53
